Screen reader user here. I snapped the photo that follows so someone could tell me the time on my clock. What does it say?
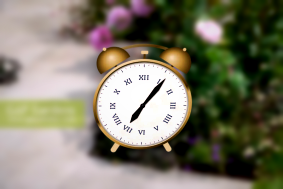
7:06
